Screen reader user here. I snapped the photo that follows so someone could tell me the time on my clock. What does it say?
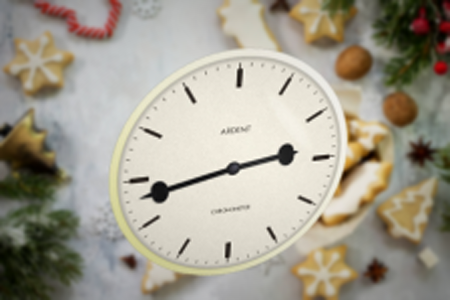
2:43
